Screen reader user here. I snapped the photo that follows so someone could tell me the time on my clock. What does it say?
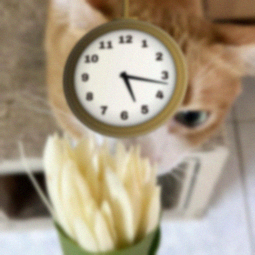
5:17
